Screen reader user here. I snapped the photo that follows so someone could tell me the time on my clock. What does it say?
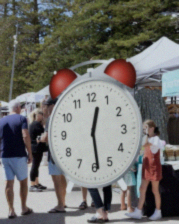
12:29
